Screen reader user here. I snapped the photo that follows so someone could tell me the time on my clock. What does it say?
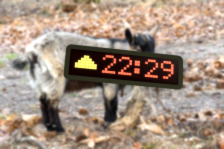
22:29
